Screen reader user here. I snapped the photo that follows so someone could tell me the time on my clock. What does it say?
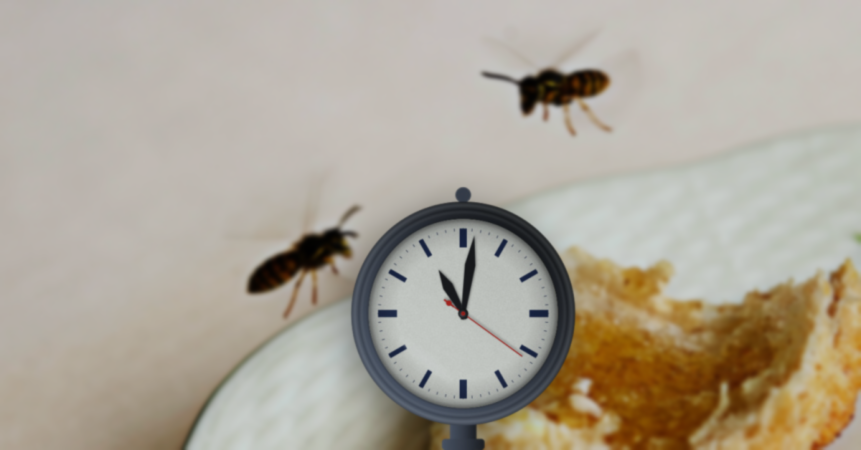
11:01:21
